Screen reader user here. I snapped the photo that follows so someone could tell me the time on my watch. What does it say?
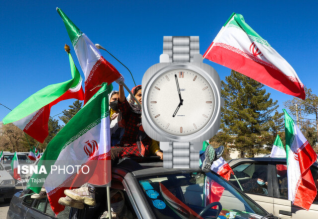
6:58
